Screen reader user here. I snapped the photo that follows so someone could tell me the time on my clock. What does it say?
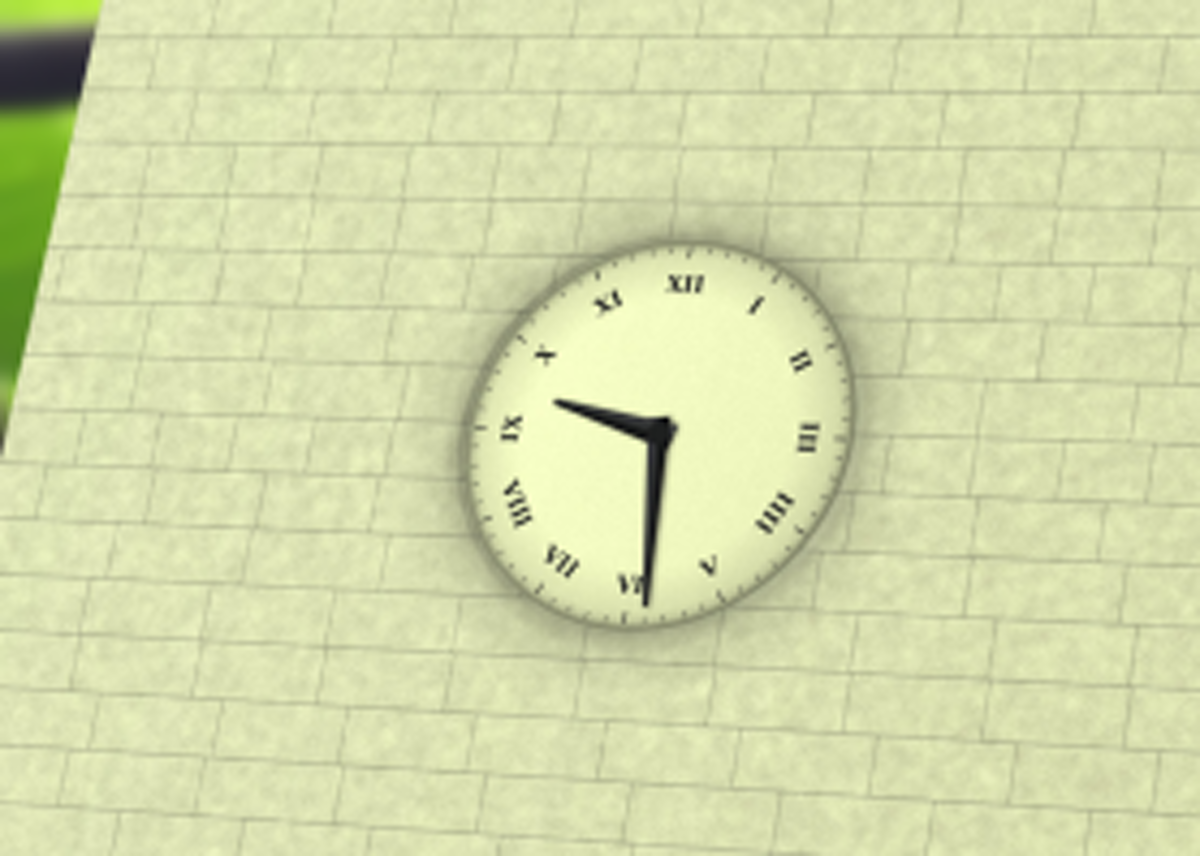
9:29
